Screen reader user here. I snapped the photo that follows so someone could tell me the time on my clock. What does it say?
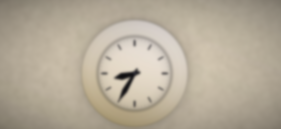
8:35
